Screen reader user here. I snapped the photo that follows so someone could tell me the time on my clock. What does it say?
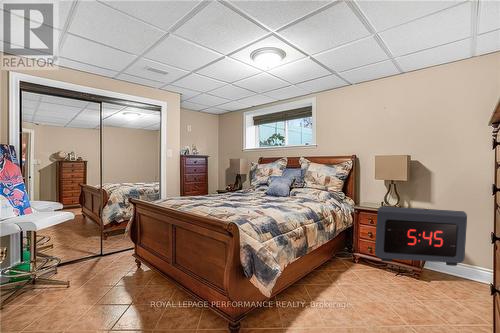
5:45
